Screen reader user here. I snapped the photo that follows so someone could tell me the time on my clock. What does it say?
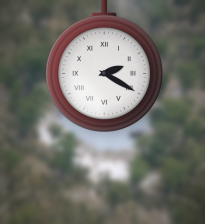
2:20
